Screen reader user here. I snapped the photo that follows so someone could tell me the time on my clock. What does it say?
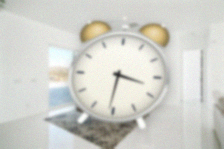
3:31
